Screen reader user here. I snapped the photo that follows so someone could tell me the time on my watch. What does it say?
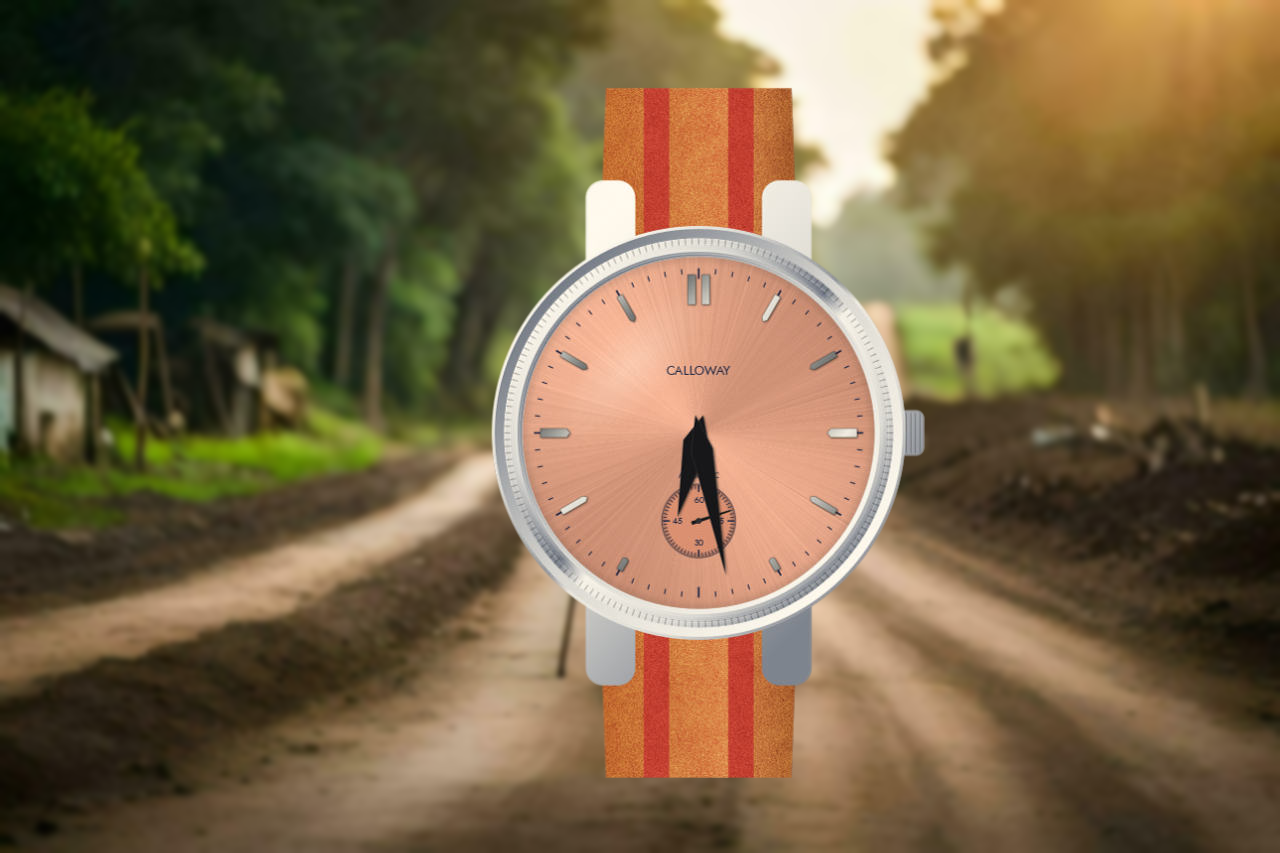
6:28:12
